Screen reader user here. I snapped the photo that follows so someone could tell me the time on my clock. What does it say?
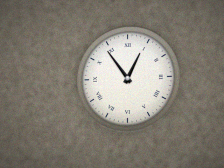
12:54
